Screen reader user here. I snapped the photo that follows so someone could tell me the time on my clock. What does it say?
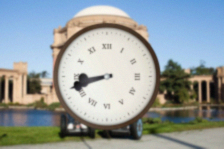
8:42
